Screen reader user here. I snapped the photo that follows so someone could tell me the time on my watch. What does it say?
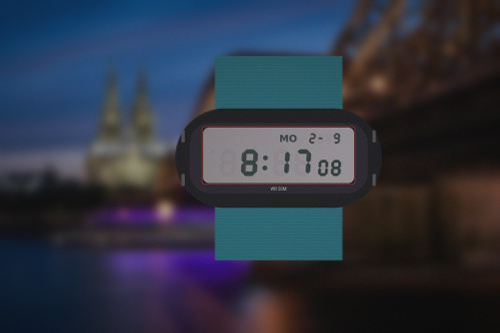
8:17:08
